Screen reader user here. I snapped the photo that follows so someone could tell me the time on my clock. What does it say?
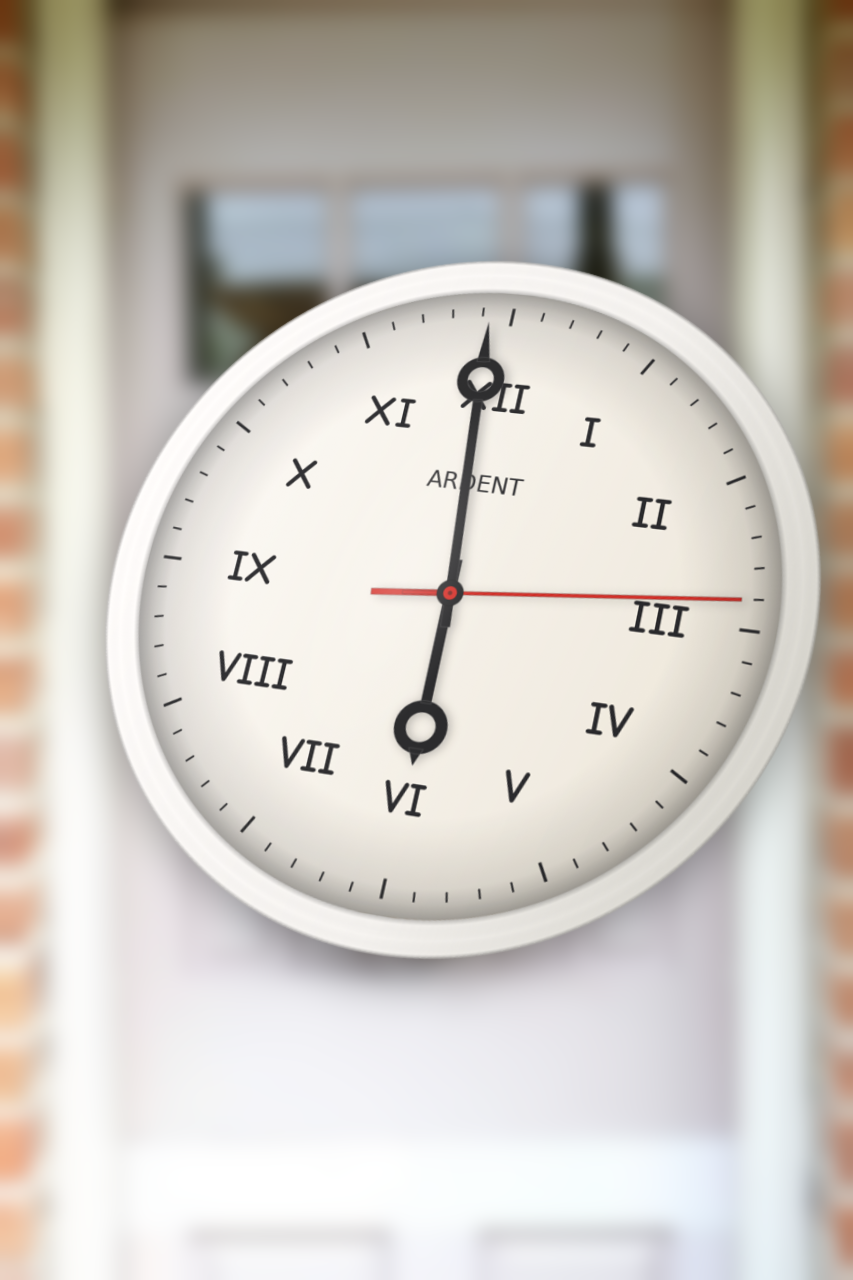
5:59:14
